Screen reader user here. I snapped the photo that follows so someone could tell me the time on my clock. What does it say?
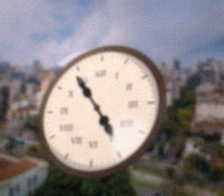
4:54
